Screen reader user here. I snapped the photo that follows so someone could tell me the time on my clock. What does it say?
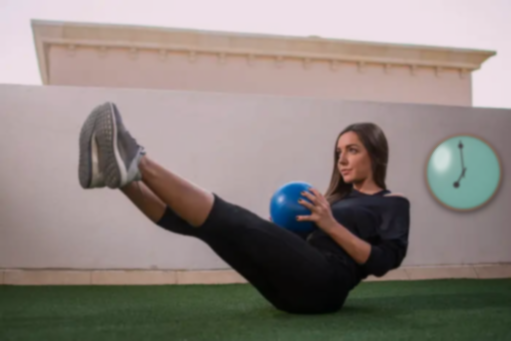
6:59
